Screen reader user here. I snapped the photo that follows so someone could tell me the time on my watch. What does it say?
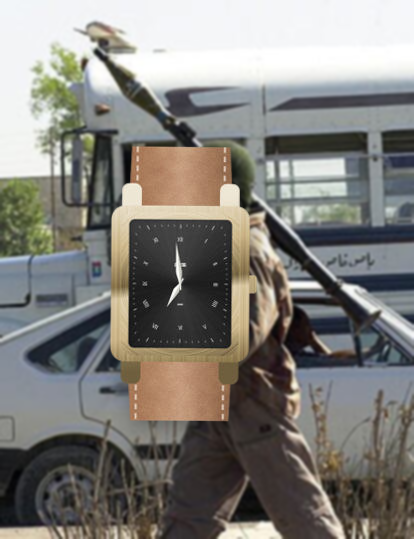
6:59
